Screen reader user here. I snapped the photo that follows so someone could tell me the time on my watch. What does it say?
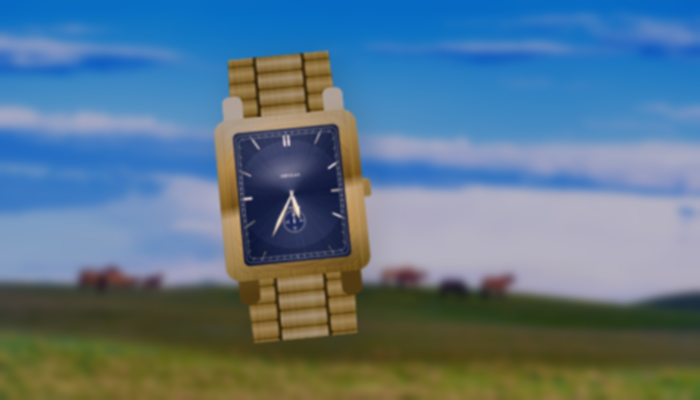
5:35
